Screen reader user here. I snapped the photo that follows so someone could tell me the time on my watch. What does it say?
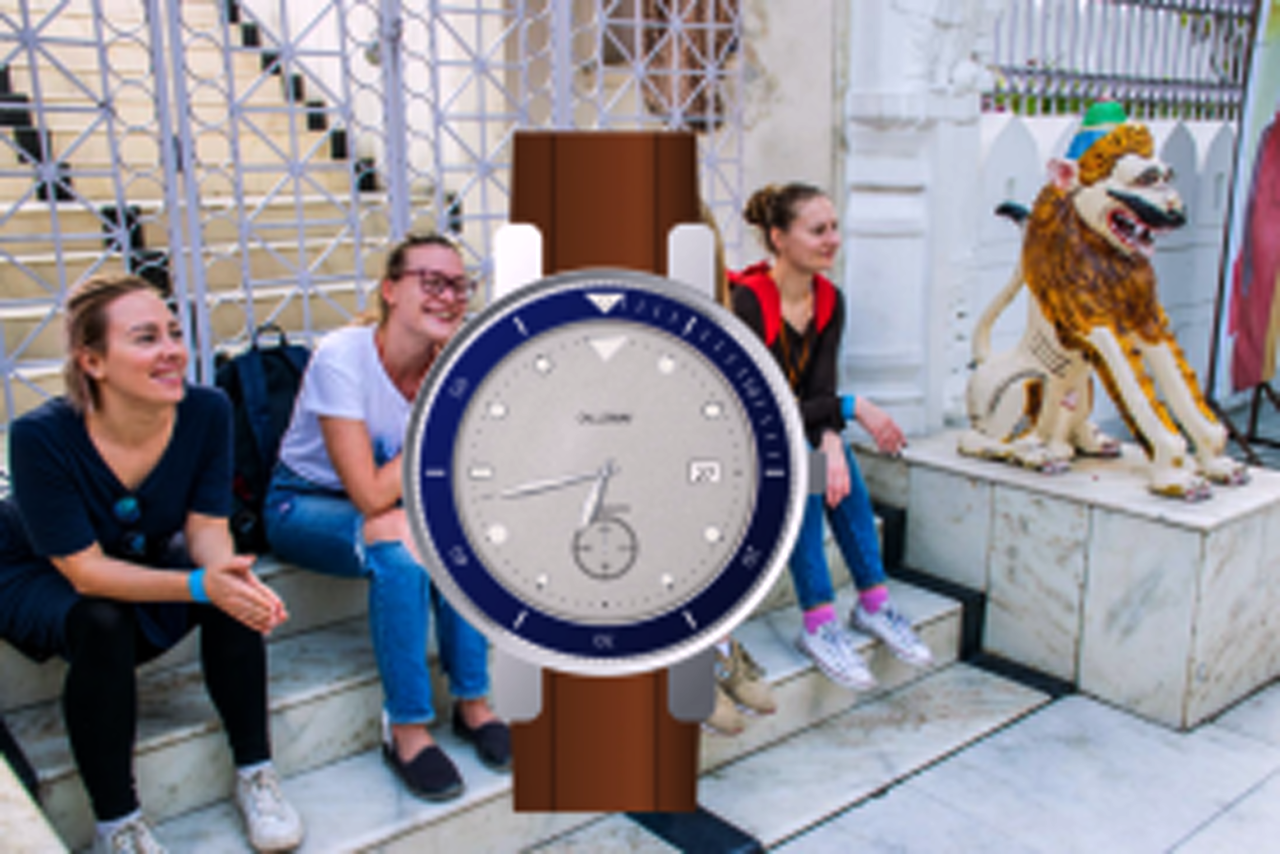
6:43
